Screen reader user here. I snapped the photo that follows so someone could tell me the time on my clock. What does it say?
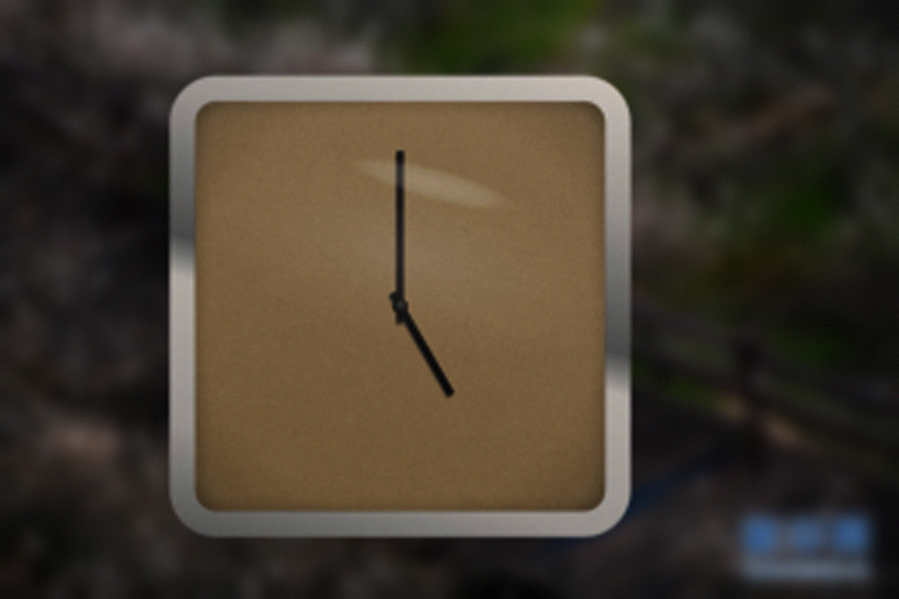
5:00
